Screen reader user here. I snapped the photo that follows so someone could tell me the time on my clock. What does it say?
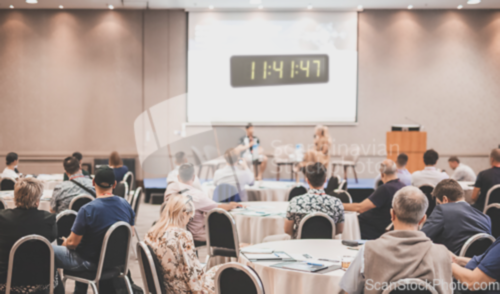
11:41:47
